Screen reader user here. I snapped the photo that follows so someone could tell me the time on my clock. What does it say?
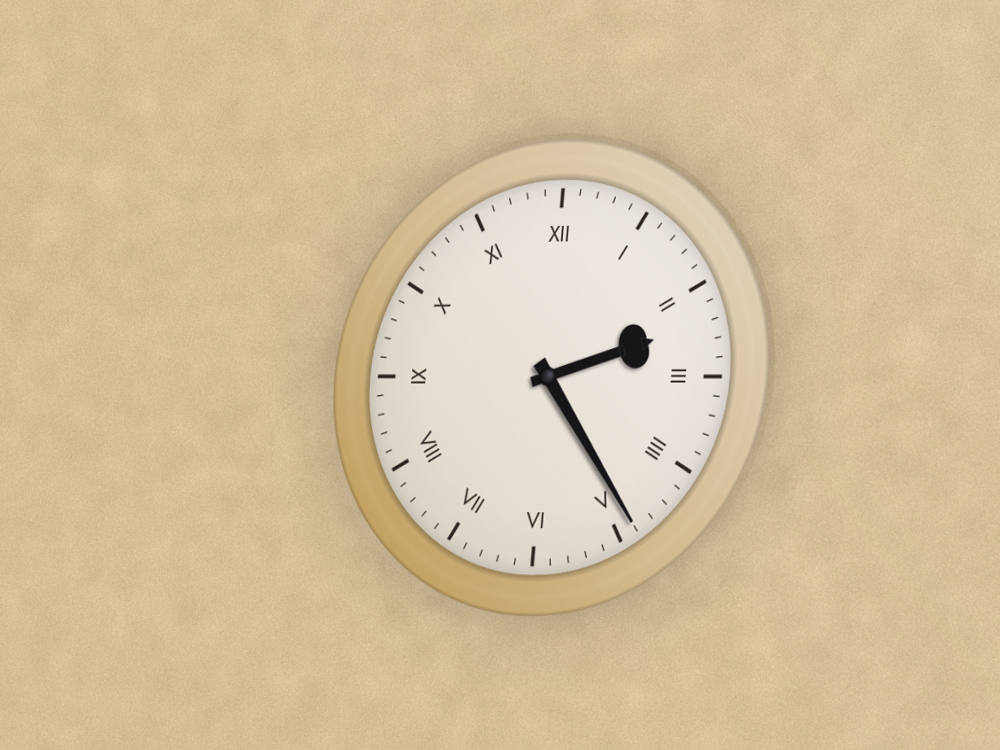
2:24
